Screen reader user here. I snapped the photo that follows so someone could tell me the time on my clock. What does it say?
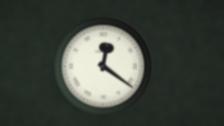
12:21
